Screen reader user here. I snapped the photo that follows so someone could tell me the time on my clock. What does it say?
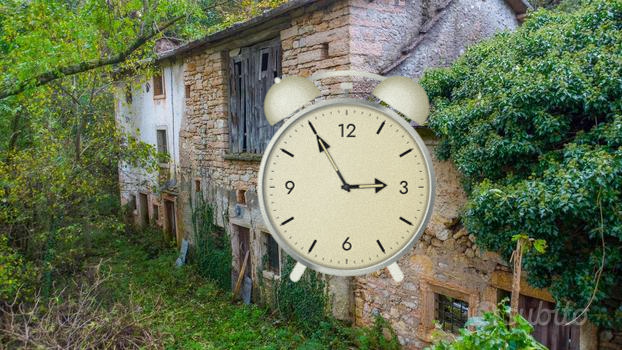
2:55
